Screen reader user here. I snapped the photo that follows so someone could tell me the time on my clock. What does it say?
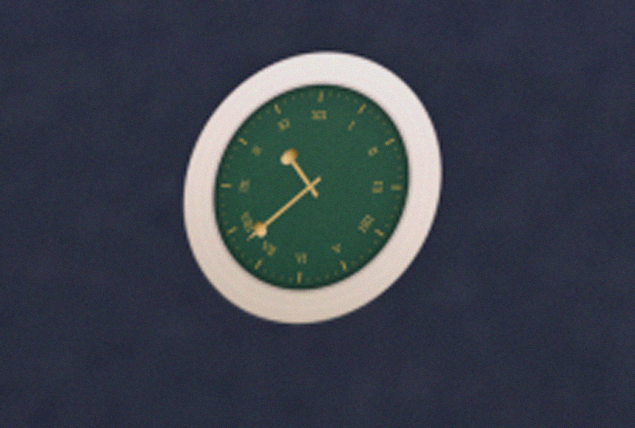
10:38
